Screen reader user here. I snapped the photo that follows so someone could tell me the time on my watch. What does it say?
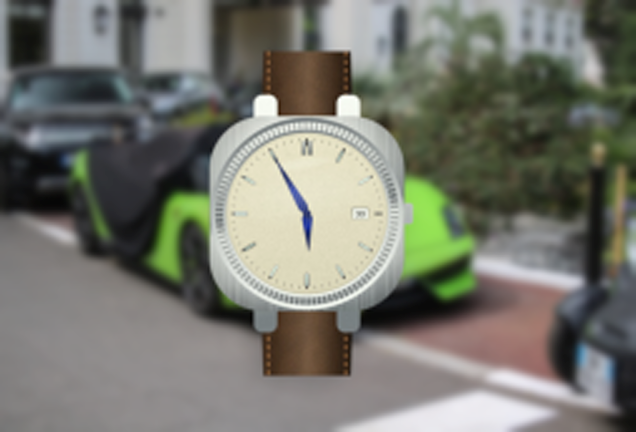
5:55
